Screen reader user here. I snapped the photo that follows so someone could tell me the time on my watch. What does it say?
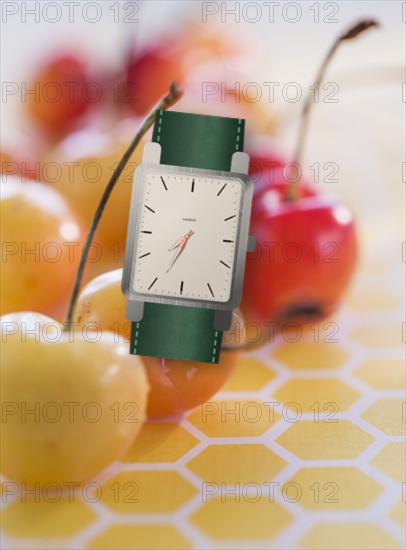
7:34
